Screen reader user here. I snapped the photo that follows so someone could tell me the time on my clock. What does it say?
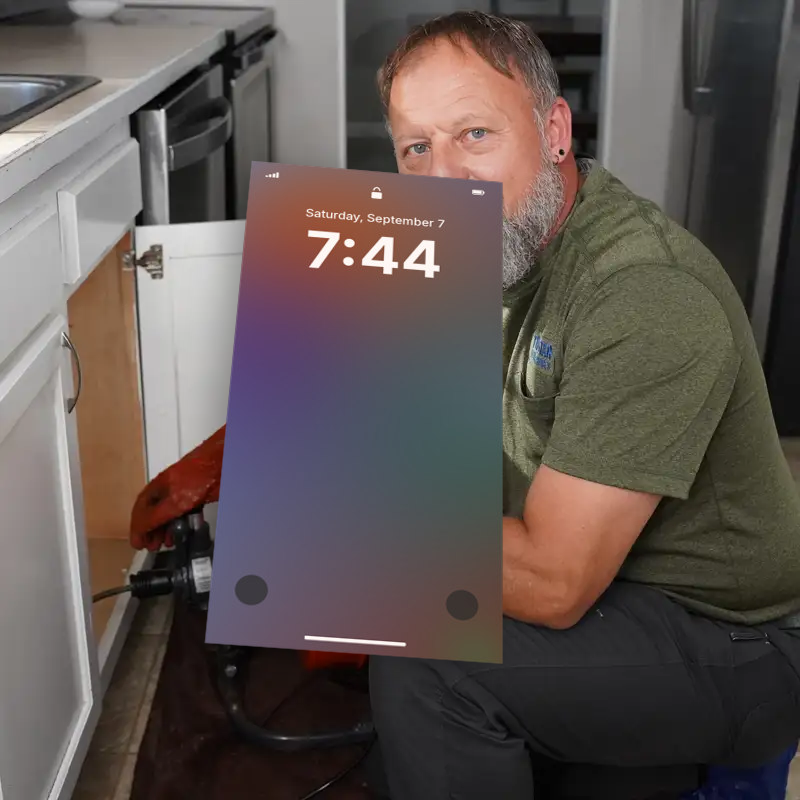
7:44
